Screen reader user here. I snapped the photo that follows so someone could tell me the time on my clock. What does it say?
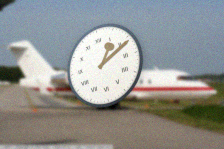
1:11
